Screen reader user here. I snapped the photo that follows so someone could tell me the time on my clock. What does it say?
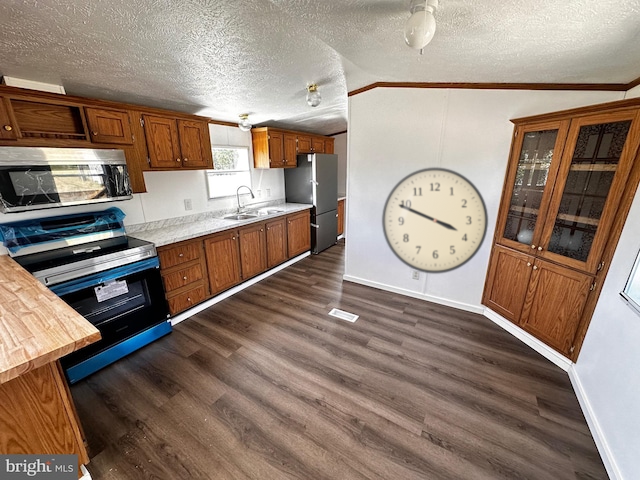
3:49
